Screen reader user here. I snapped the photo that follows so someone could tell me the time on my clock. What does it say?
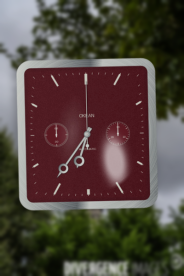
6:36
